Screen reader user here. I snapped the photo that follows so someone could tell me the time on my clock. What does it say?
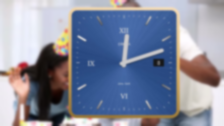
12:12
